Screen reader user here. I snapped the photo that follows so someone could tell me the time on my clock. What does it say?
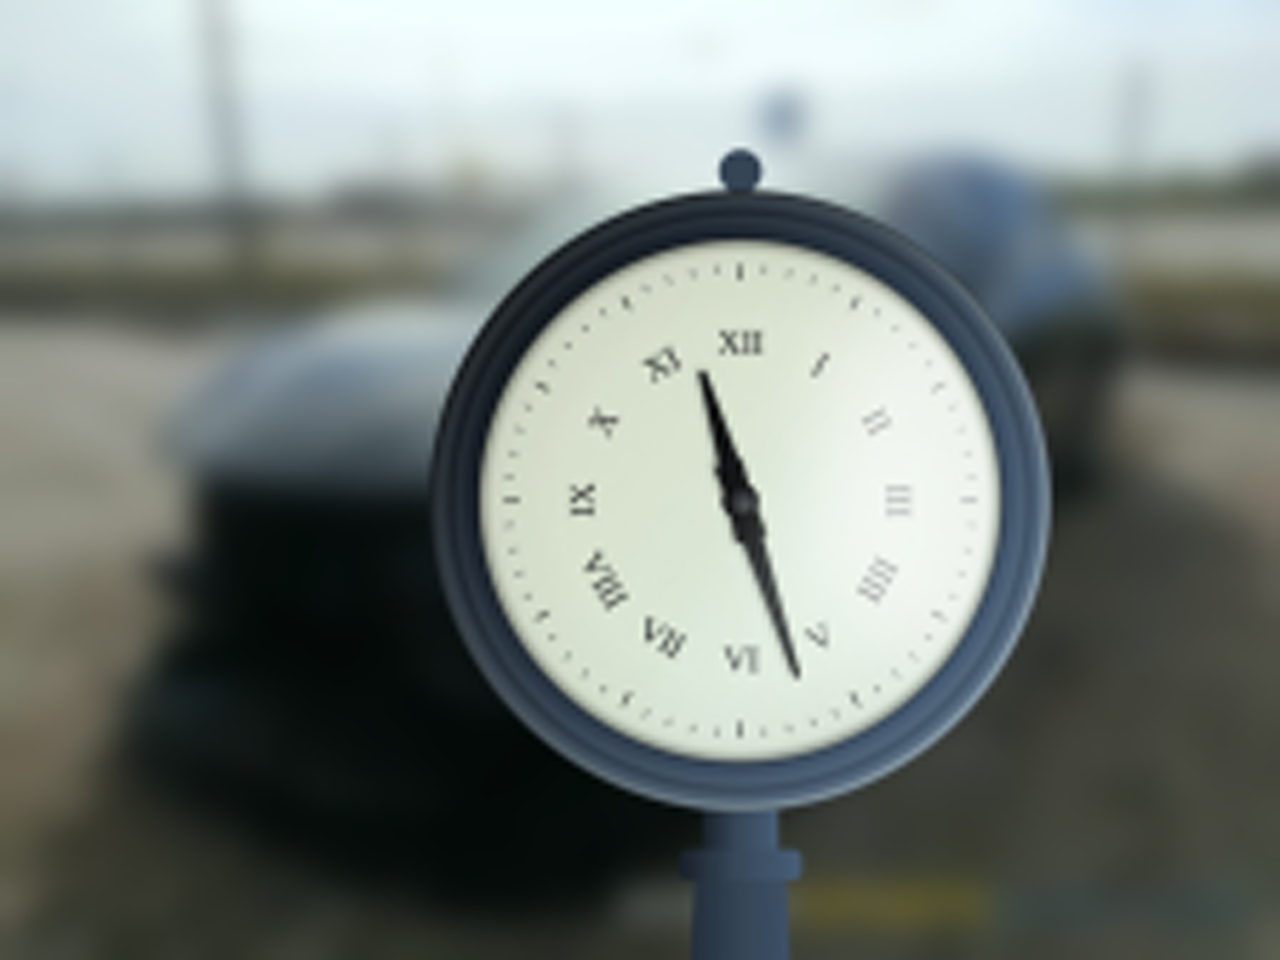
11:27
